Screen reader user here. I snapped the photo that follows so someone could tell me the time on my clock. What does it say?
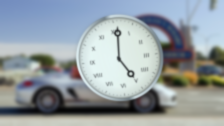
5:01
